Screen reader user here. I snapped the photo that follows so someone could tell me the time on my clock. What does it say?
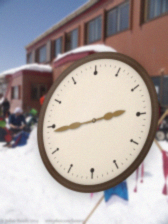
2:44
